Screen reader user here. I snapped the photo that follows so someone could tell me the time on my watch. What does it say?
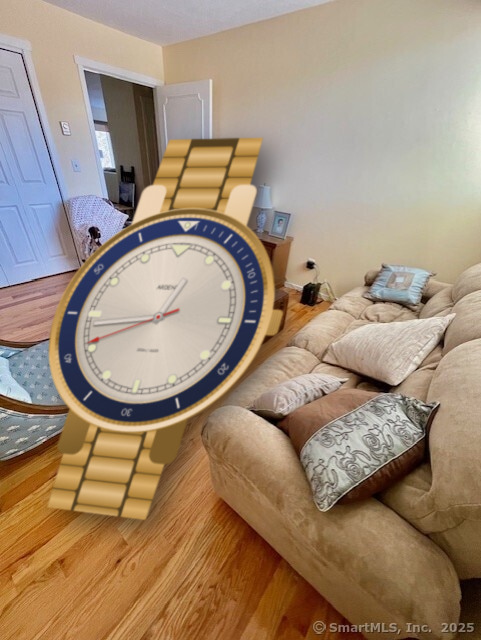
12:43:41
